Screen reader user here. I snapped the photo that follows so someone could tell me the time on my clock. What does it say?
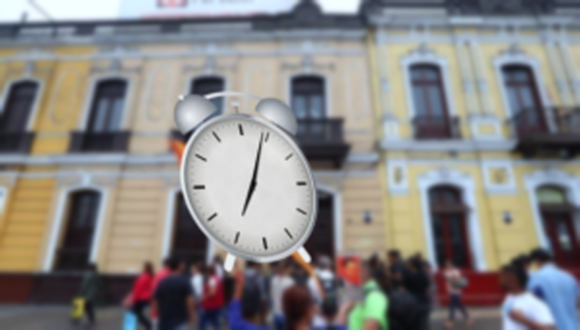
7:04
